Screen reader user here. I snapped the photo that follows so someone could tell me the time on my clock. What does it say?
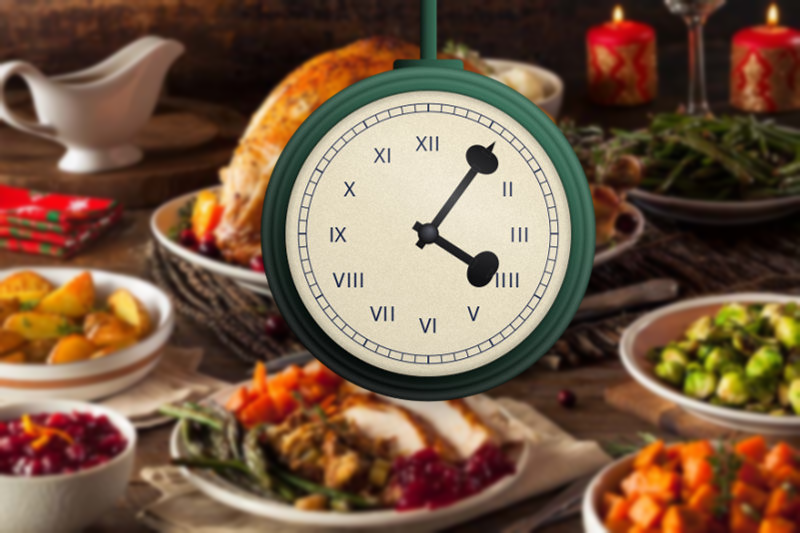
4:06
